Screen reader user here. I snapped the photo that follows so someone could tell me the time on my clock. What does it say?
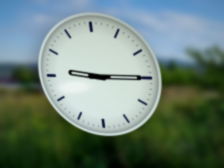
9:15
